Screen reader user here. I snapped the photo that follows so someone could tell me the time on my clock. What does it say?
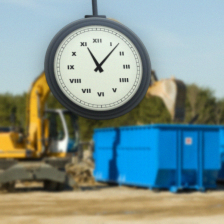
11:07
